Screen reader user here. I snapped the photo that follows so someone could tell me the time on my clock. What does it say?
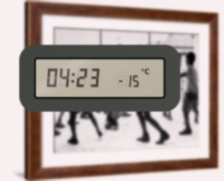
4:23
